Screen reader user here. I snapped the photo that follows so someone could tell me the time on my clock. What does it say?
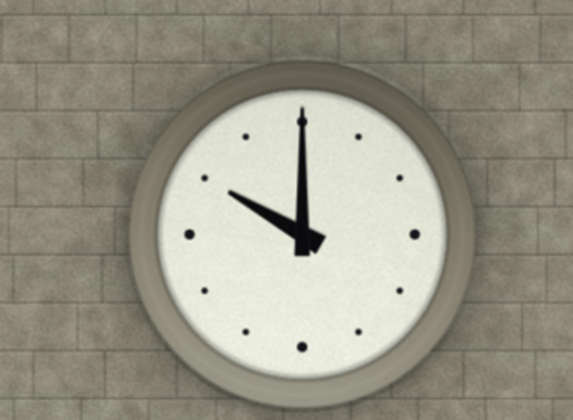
10:00
